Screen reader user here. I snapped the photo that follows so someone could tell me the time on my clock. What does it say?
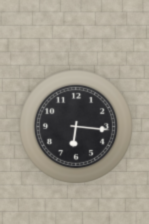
6:16
